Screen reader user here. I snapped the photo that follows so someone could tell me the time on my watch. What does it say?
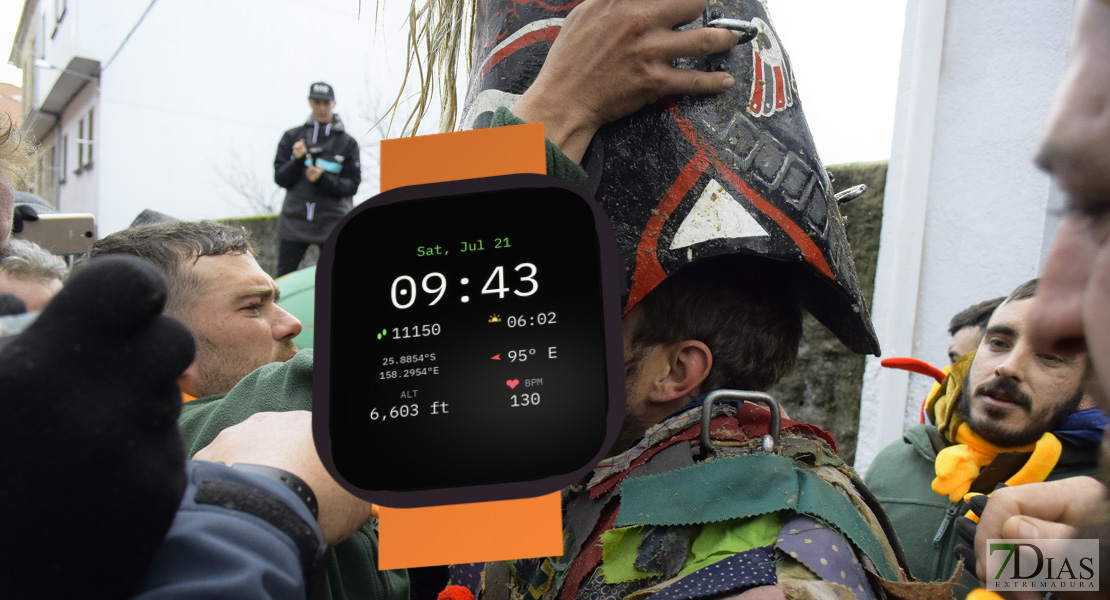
9:43
